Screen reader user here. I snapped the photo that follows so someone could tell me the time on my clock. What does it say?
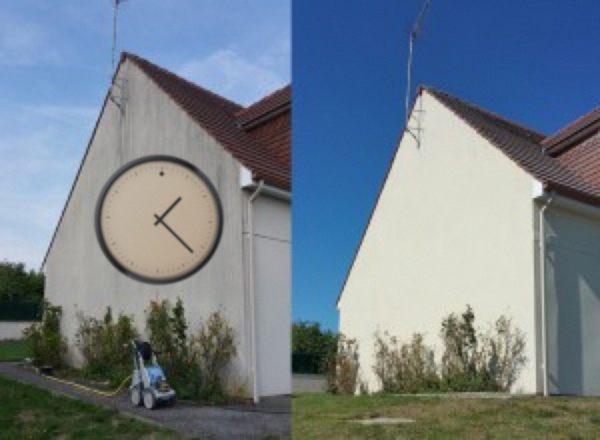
1:22
